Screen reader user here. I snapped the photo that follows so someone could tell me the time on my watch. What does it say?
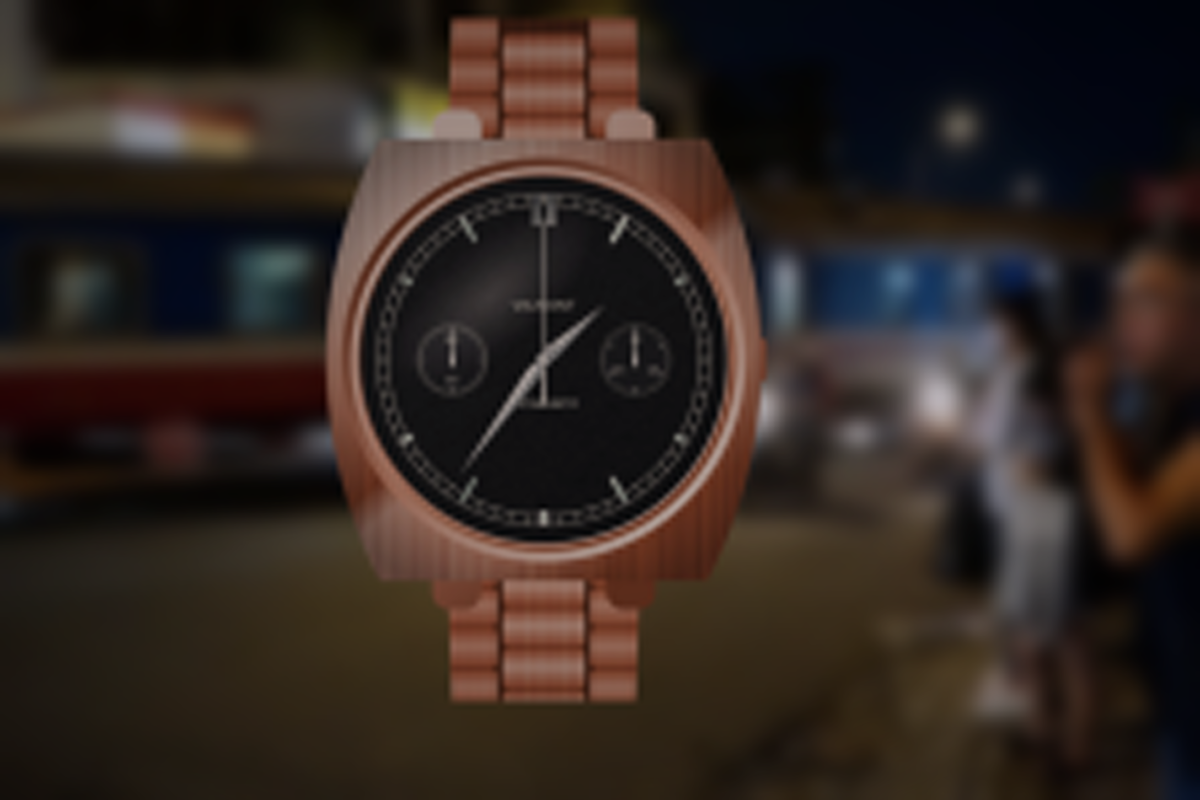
1:36
